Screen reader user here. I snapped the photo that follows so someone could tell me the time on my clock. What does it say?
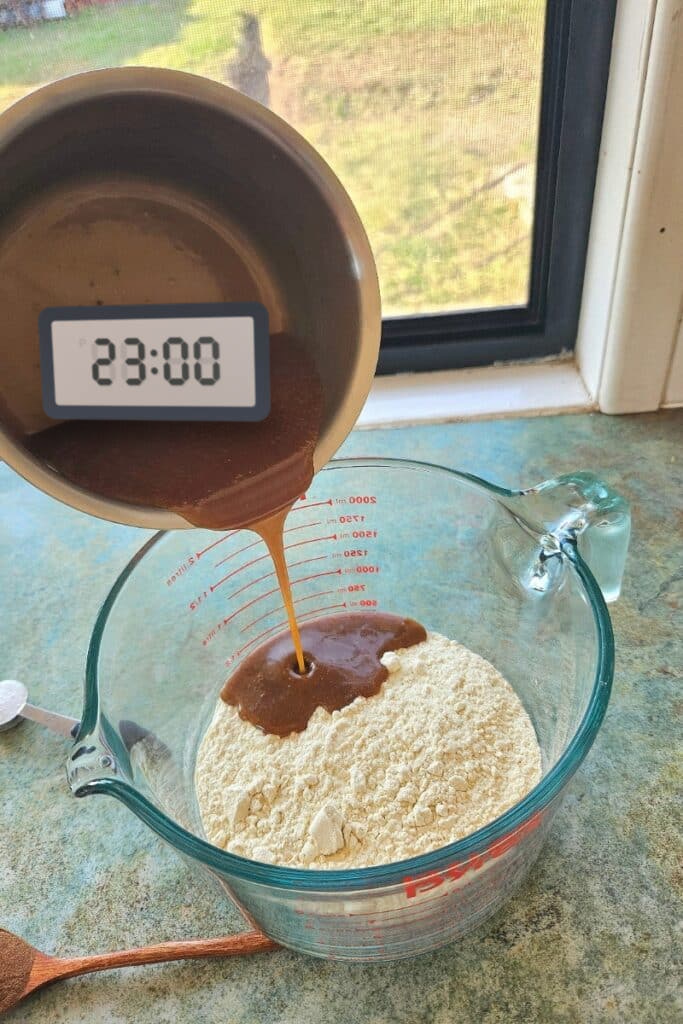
23:00
